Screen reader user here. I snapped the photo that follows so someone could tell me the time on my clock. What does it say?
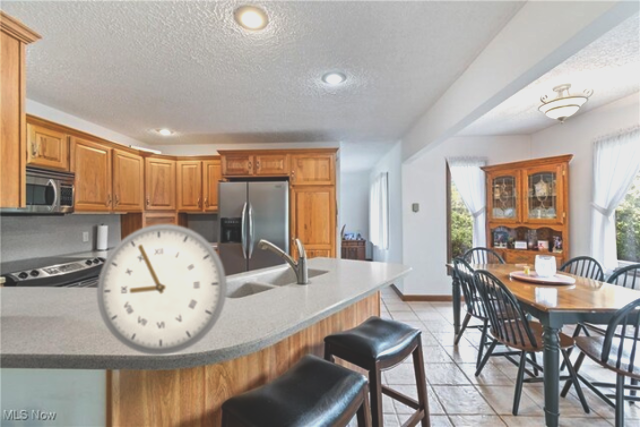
8:56
